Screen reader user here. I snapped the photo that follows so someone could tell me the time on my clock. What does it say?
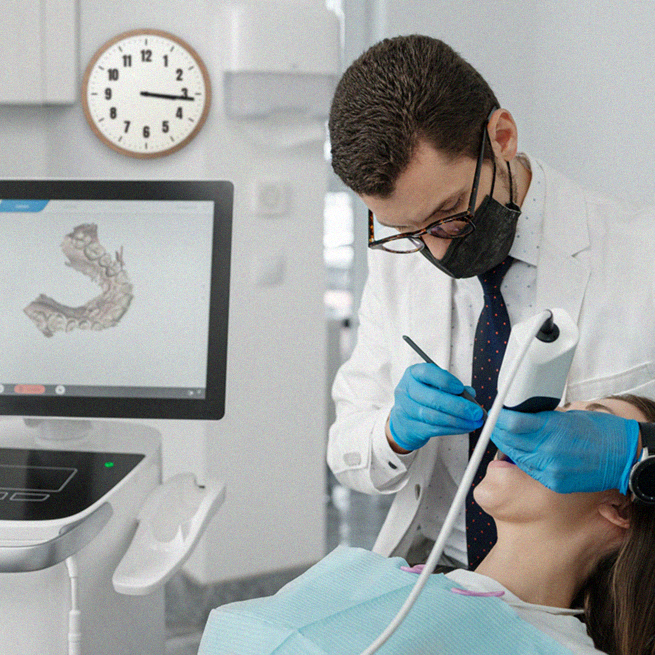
3:16
